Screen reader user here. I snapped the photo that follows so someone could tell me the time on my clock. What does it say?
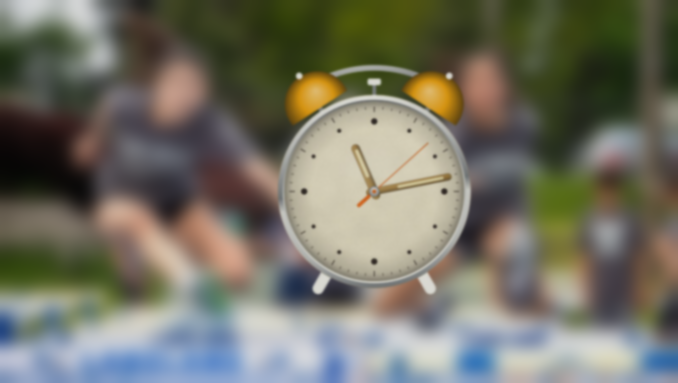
11:13:08
